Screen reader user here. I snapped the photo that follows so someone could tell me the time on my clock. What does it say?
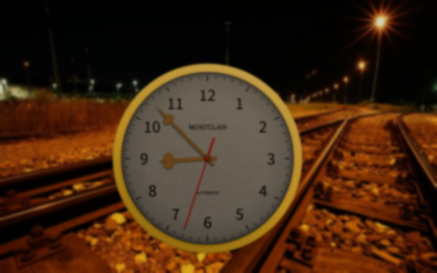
8:52:33
